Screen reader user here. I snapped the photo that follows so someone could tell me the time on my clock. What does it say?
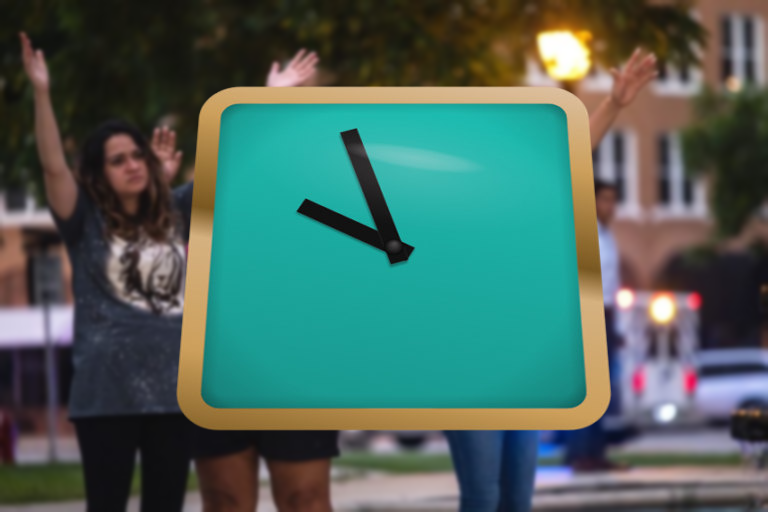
9:57
